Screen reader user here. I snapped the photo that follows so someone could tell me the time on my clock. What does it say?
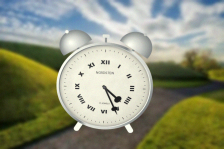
4:26
